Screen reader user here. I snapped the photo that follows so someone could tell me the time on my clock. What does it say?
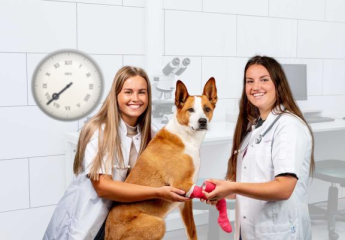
7:38
